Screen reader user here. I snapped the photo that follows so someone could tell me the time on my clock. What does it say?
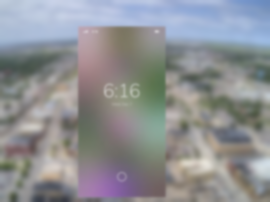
6:16
